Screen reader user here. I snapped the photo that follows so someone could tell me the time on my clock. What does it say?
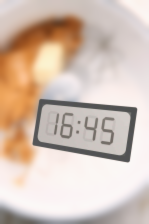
16:45
